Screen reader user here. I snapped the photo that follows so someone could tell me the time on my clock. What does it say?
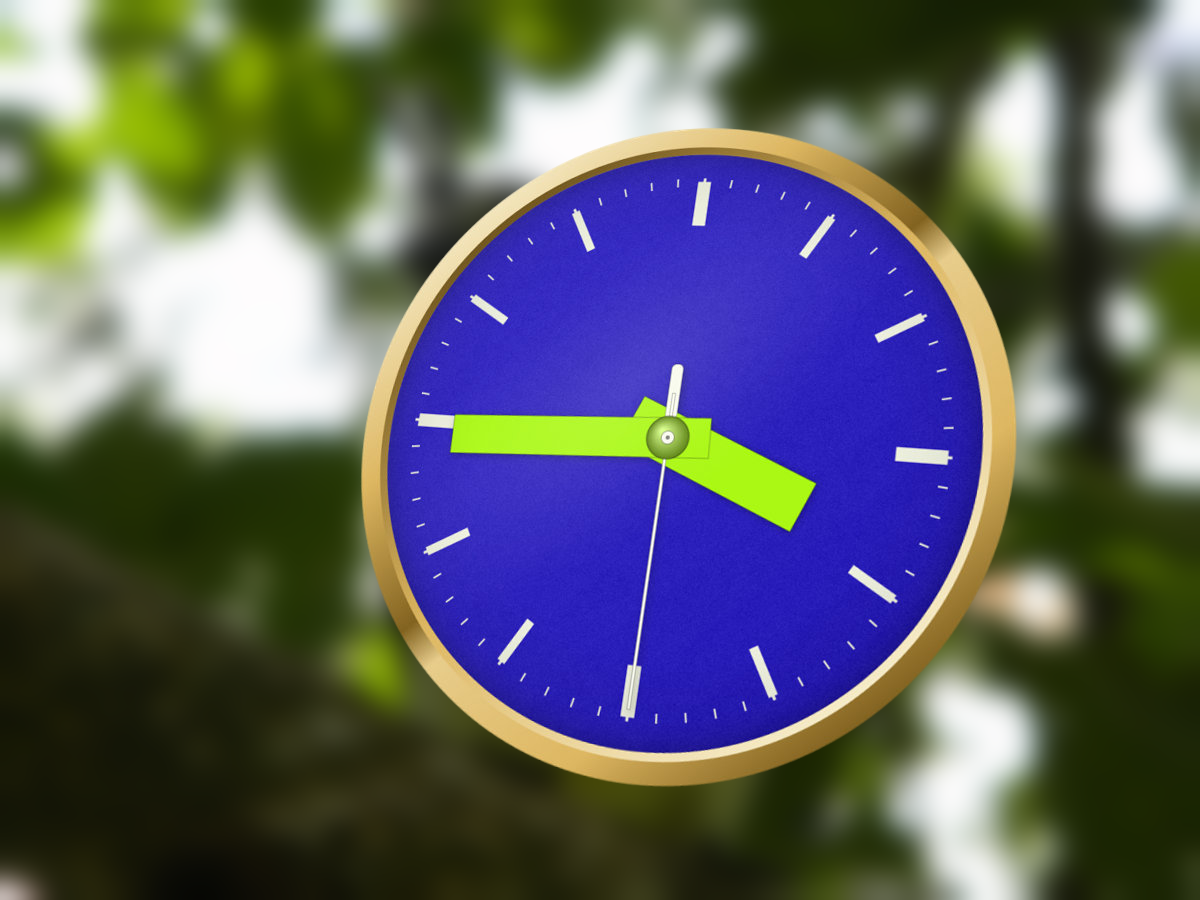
3:44:30
